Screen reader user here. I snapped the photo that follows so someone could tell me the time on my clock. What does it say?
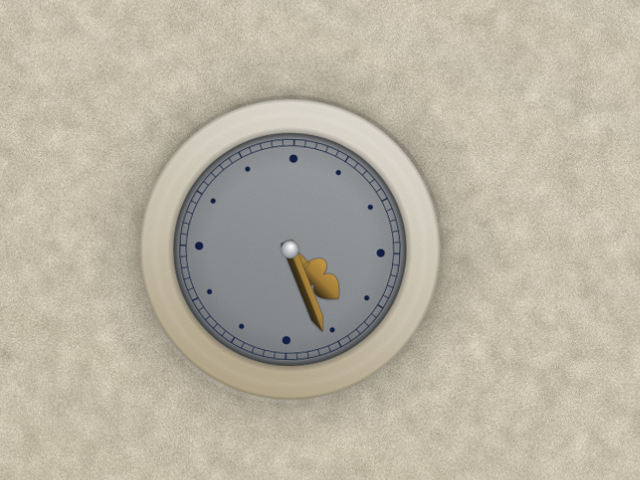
4:26
